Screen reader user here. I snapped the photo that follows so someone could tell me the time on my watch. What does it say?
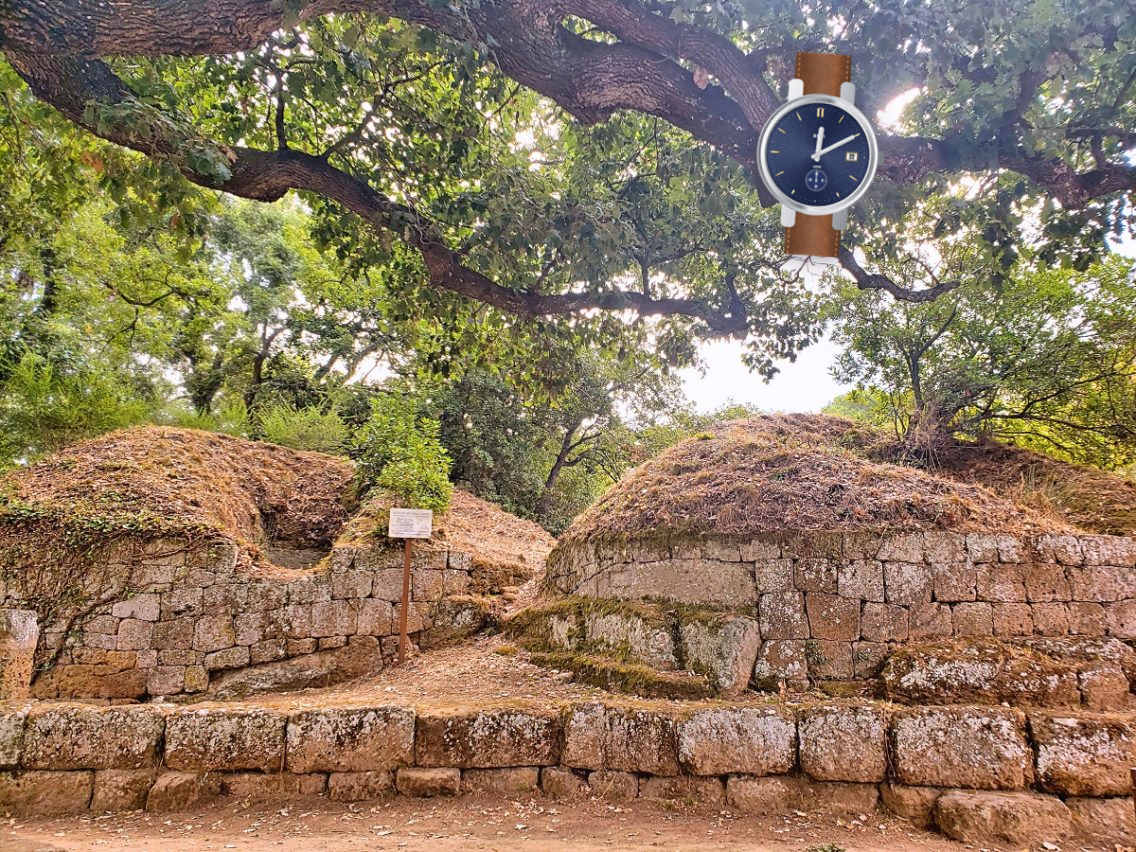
12:10
